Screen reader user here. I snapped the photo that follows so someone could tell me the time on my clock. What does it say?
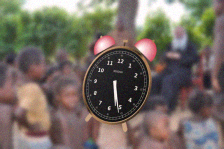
5:26
